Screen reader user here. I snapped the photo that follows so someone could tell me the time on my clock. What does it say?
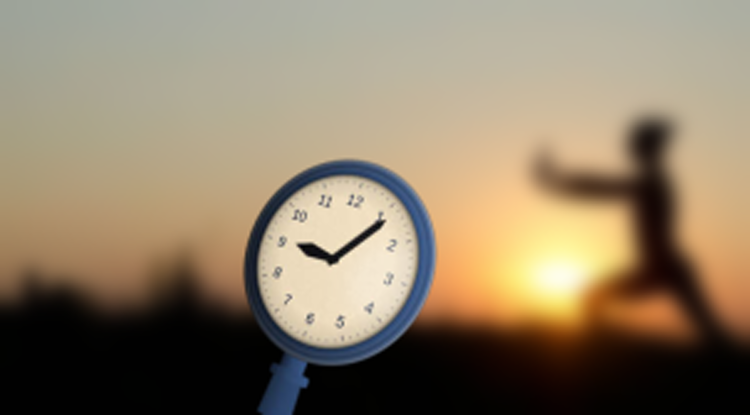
9:06
